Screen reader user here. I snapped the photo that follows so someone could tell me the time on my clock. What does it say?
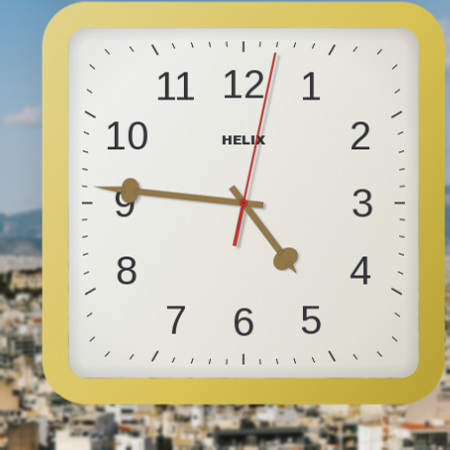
4:46:02
